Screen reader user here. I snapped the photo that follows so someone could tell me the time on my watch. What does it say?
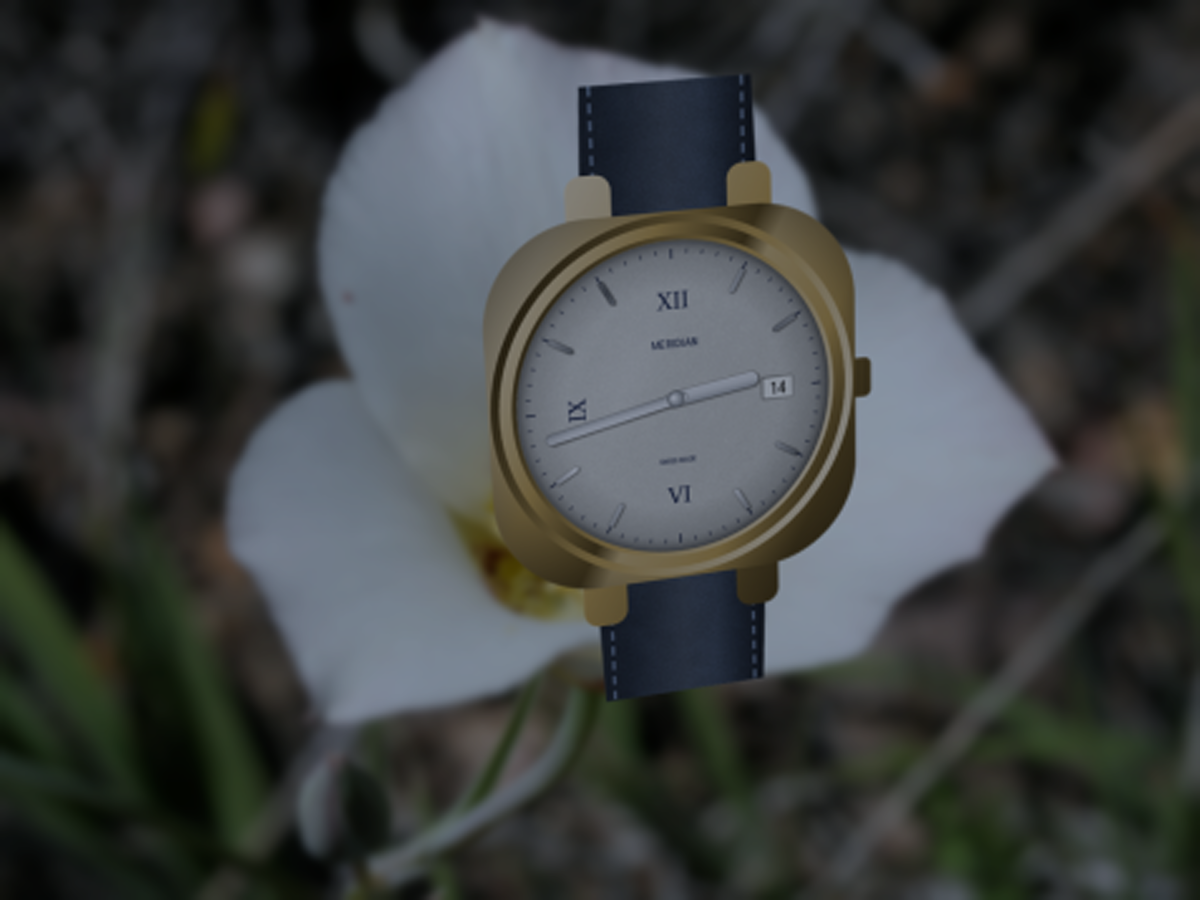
2:43
